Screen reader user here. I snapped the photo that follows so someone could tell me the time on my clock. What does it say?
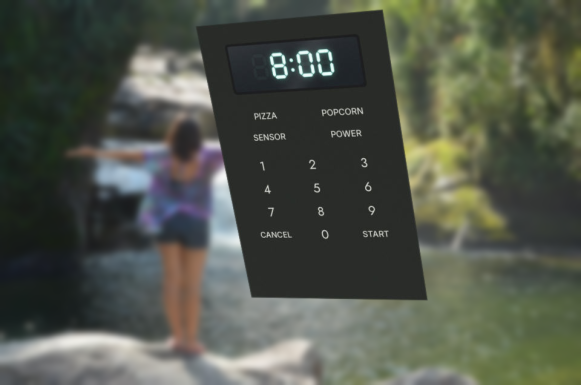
8:00
